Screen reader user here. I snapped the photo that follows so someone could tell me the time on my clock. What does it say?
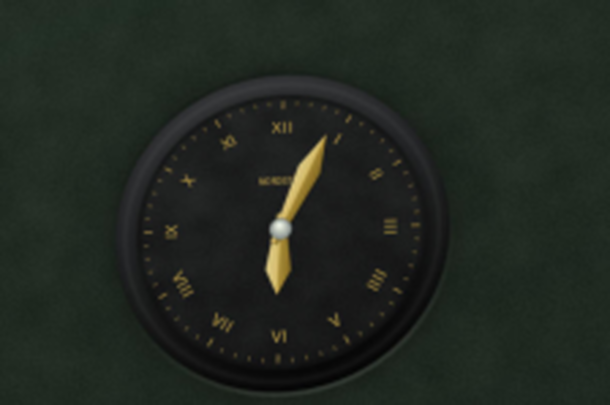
6:04
